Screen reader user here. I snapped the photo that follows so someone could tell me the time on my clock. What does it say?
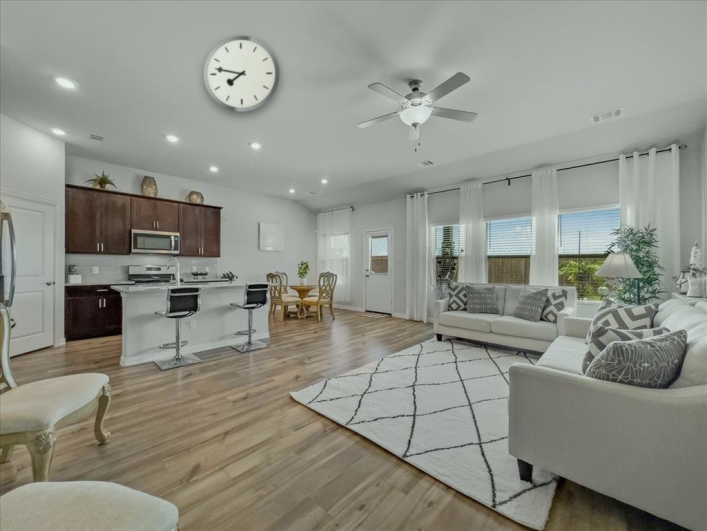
7:47
